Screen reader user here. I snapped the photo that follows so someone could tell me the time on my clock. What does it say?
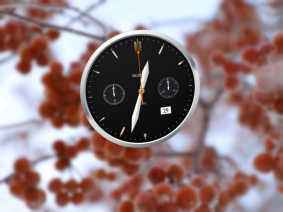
12:33
